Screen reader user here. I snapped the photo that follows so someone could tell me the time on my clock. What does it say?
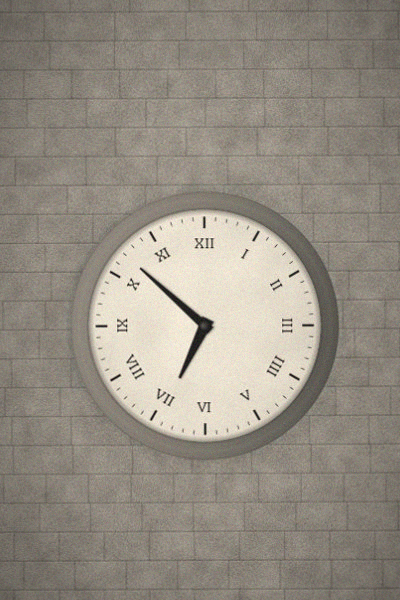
6:52
